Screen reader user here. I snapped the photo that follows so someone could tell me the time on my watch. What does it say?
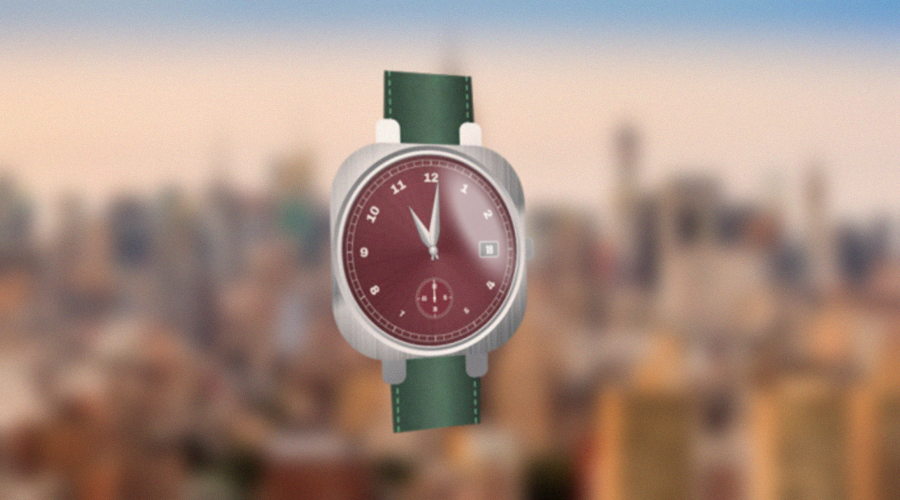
11:01
